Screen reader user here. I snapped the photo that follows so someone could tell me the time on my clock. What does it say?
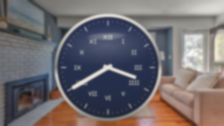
3:40
